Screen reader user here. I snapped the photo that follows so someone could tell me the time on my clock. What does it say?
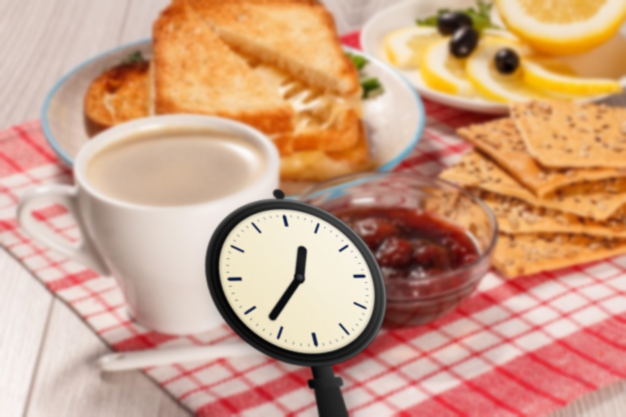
12:37
